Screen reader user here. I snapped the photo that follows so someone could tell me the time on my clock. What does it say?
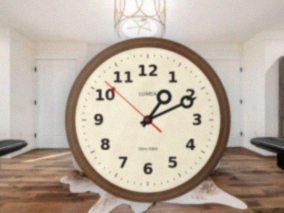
1:10:52
